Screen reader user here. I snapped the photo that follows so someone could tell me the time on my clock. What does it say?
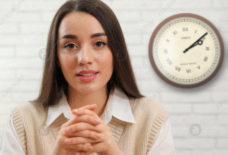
2:09
